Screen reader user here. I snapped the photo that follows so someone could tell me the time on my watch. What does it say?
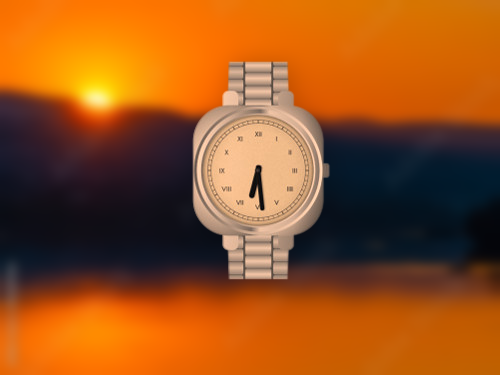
6:29
